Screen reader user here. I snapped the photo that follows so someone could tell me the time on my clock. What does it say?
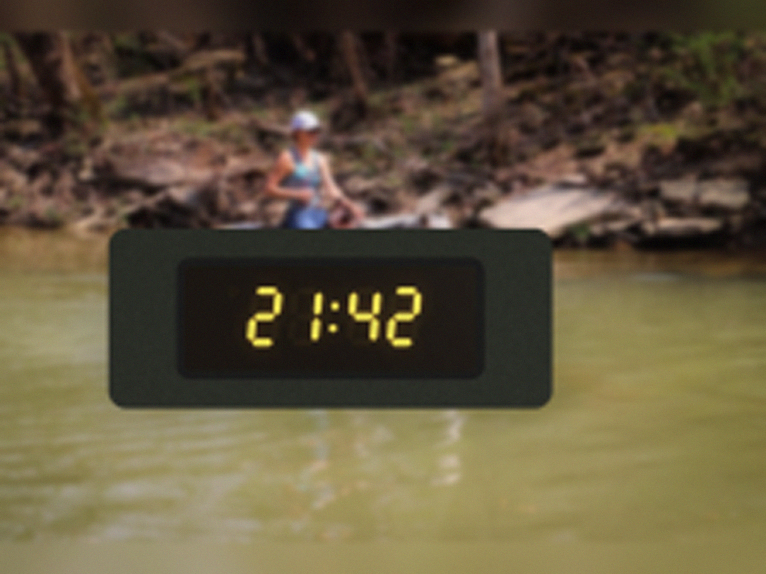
21:42
